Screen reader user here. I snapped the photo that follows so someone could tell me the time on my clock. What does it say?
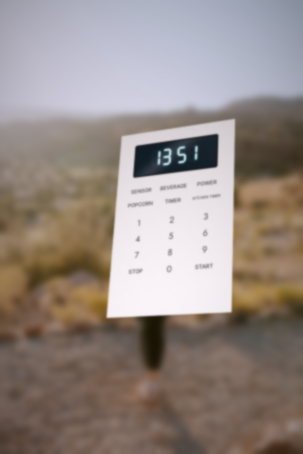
13:51
